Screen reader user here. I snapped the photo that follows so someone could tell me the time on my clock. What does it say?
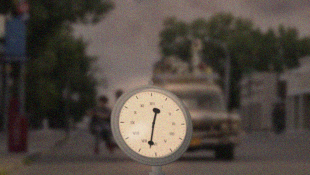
12:32
